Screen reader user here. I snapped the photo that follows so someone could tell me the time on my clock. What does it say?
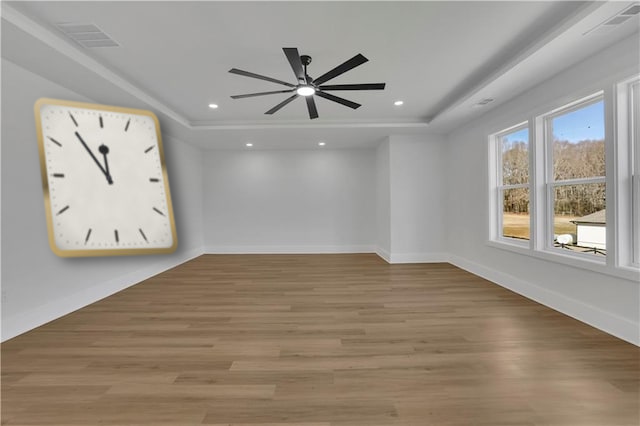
11:54
